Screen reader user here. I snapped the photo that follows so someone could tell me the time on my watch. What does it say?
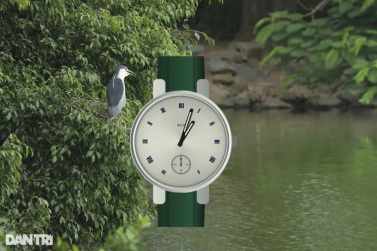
1:03
